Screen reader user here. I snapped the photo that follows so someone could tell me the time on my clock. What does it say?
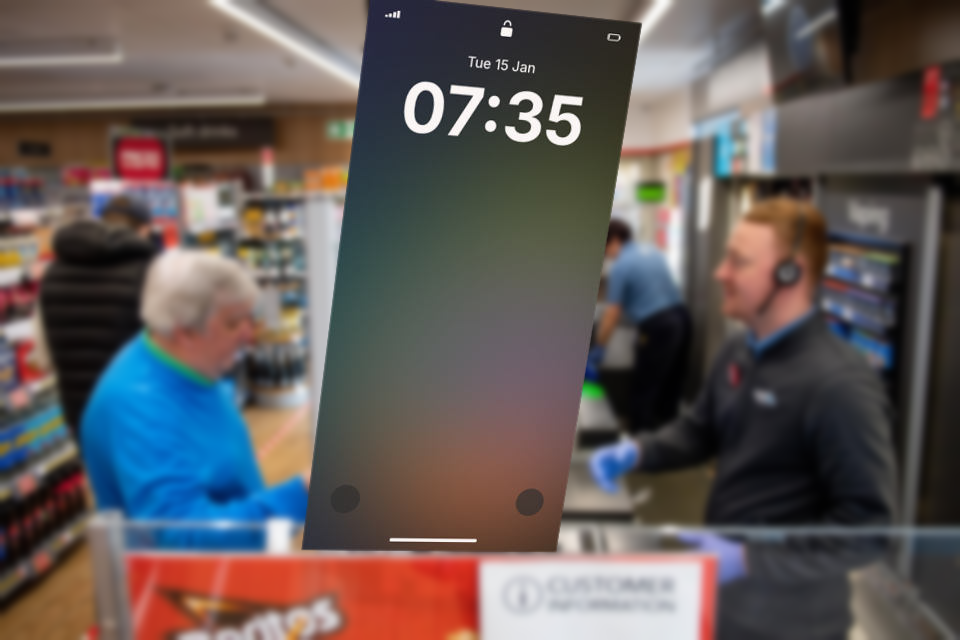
7:35
